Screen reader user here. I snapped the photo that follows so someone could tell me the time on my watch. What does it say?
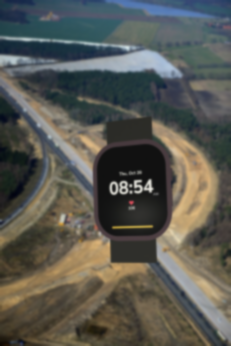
8:54
